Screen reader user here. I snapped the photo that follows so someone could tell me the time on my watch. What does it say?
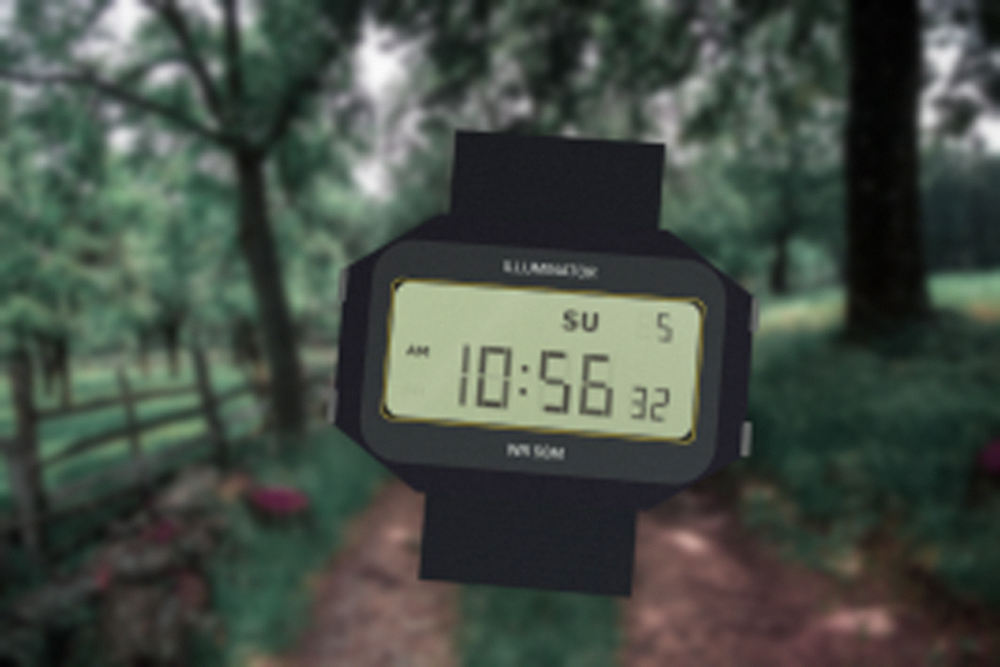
10:56:32
